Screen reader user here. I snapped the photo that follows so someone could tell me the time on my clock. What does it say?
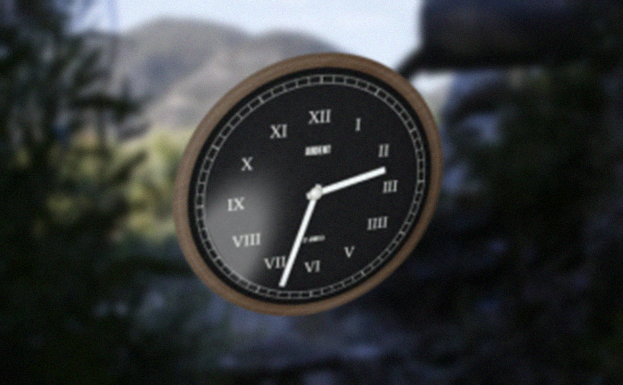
2:33
